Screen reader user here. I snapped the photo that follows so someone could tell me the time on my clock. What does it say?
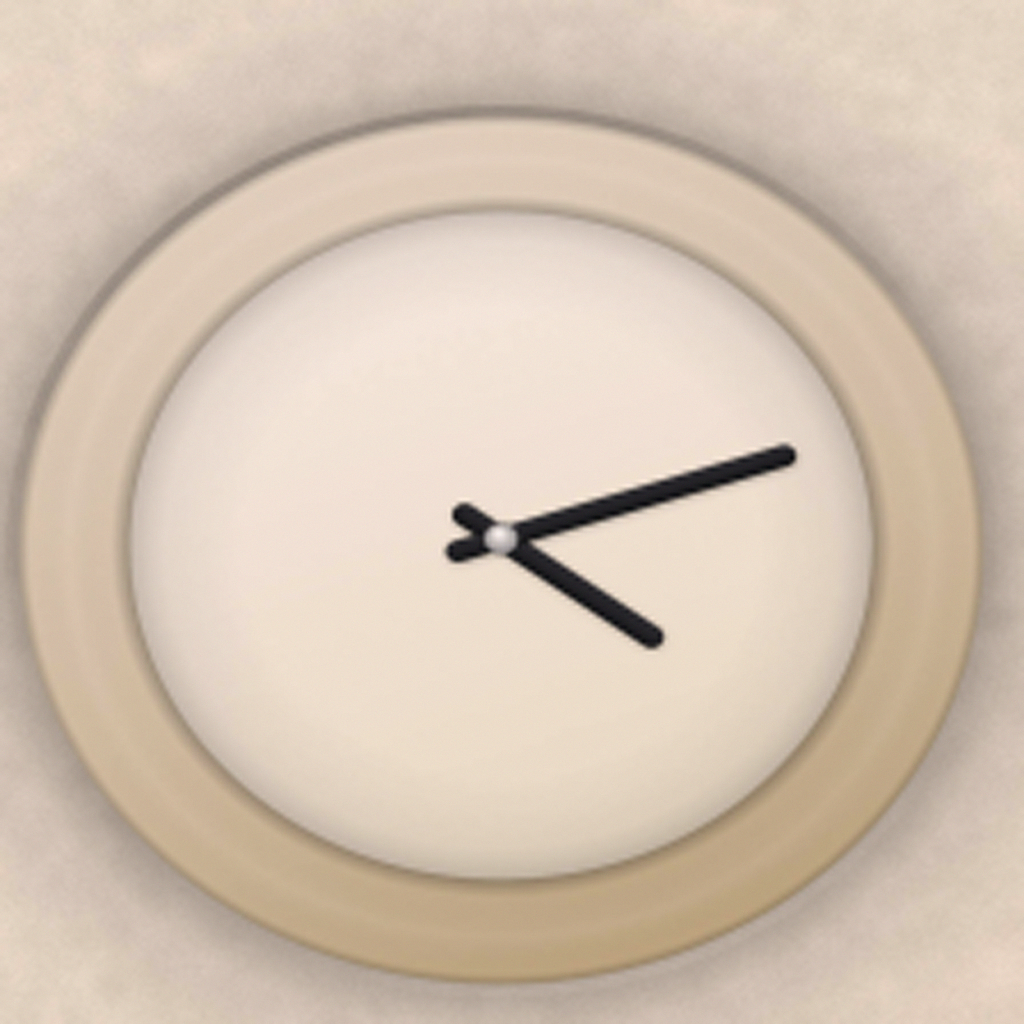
4:12
